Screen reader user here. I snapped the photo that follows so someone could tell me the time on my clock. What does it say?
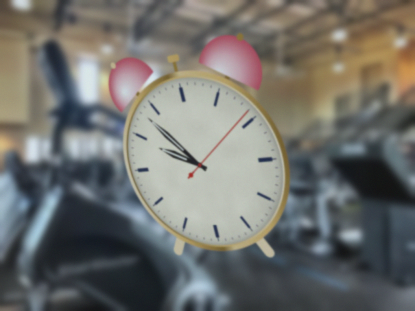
9:53:09
